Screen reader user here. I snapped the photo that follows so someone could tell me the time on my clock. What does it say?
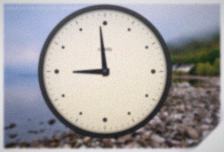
8:59
